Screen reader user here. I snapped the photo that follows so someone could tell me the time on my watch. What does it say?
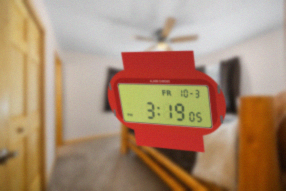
3:19:05
